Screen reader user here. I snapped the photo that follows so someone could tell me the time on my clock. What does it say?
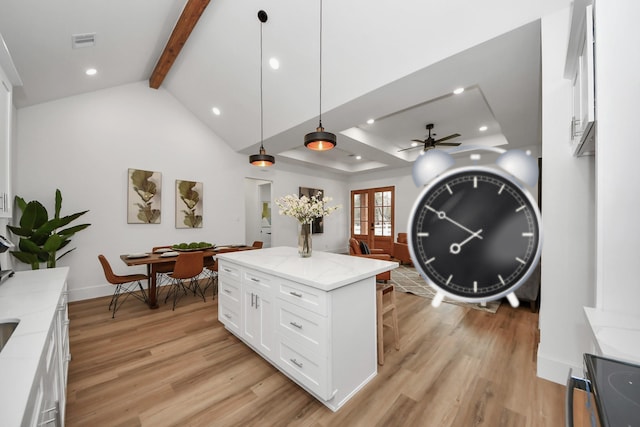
7:50
